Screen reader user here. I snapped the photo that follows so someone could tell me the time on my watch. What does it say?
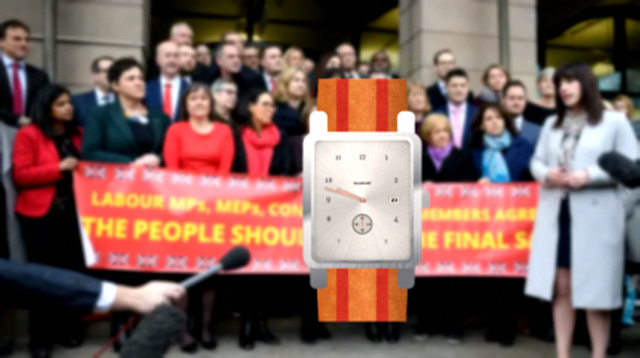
9:48
